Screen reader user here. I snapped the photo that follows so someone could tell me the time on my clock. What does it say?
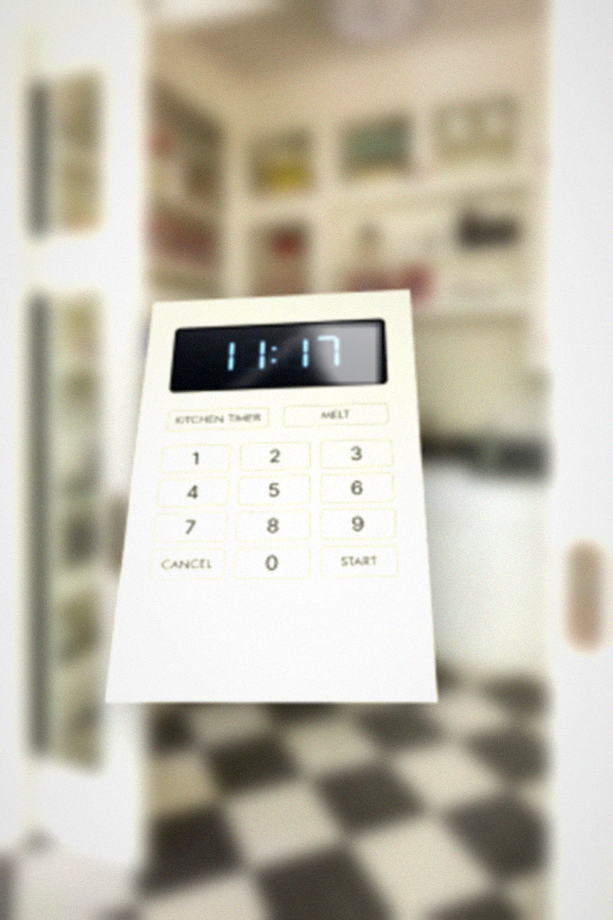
11:17
